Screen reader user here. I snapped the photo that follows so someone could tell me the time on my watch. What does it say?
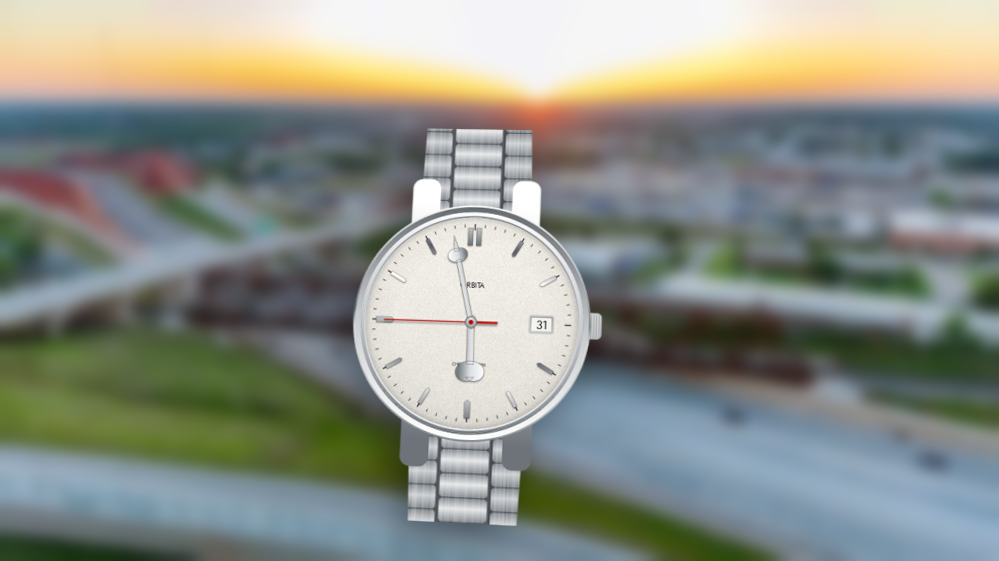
5:57:45
